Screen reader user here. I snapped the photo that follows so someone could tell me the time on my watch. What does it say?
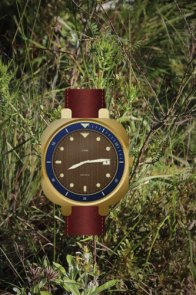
8:14
